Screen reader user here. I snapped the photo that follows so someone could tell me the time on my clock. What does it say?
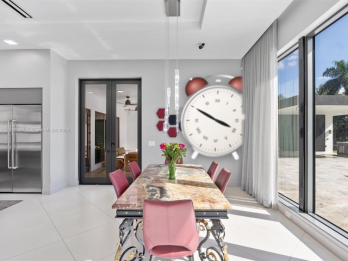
3:50
